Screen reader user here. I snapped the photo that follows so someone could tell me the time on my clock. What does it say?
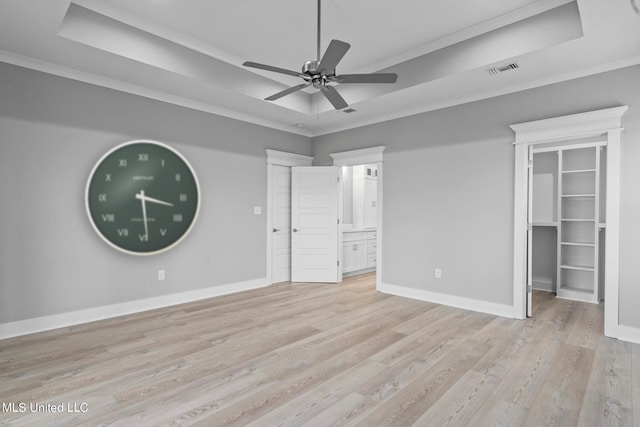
3:29
